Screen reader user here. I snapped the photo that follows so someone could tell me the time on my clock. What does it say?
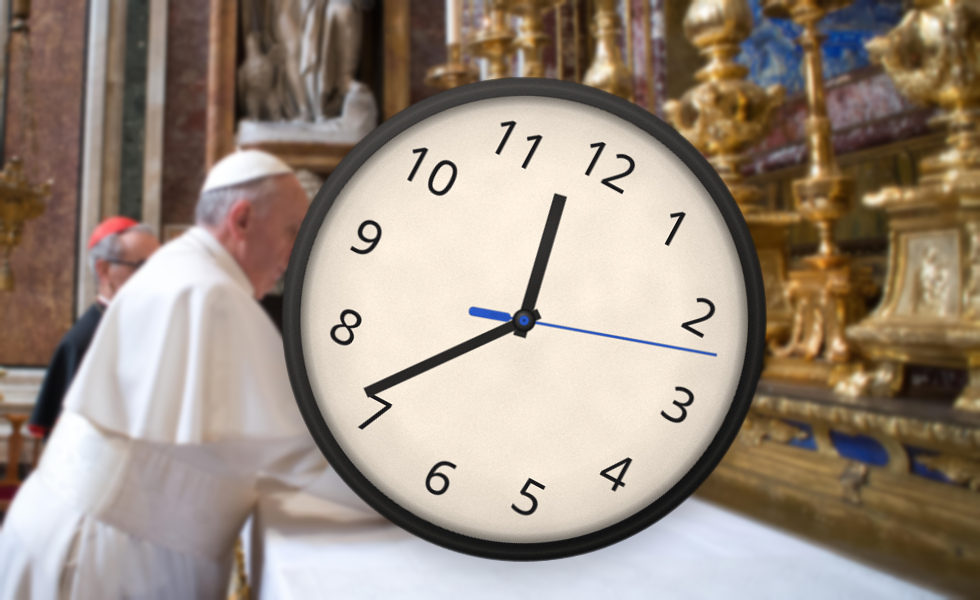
11:36:12
